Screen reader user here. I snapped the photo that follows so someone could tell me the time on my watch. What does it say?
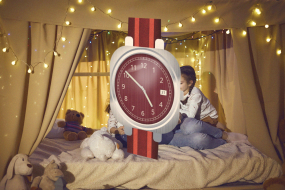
4:51
